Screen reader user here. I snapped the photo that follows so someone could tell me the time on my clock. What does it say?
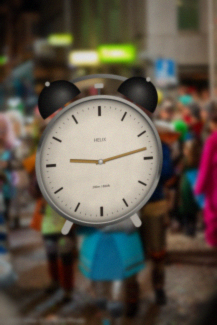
9:13
